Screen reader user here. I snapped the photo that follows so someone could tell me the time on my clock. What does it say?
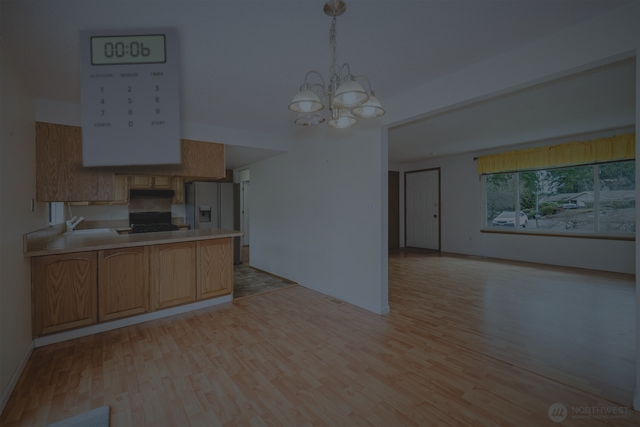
0:06
